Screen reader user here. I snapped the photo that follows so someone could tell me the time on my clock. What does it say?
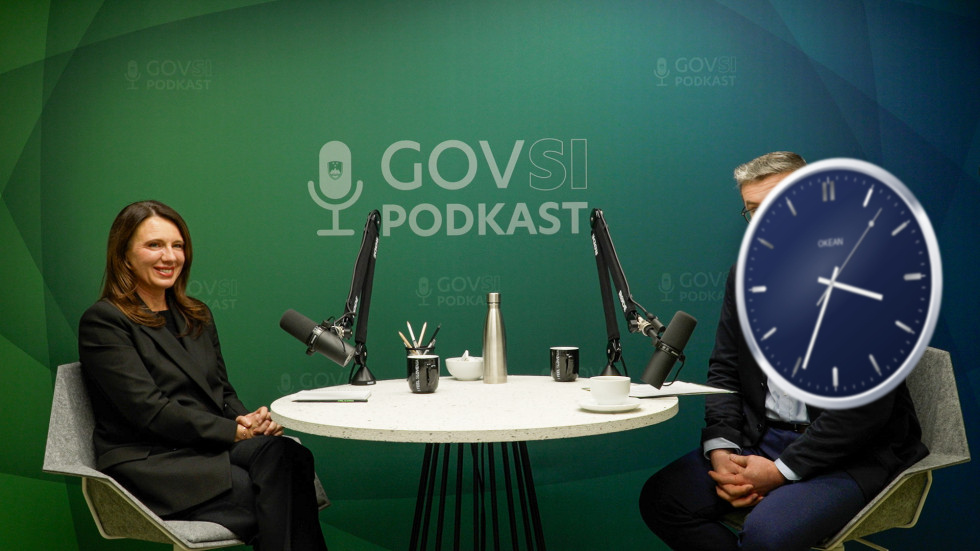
3:34:07
